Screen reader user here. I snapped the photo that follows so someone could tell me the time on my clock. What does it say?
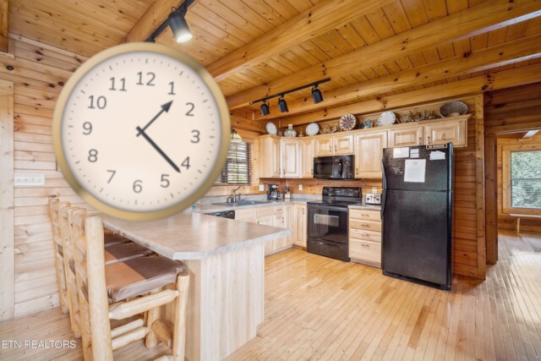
1:22
